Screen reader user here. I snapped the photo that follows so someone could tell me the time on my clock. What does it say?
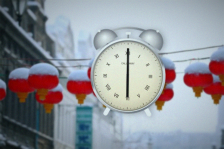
6:00
